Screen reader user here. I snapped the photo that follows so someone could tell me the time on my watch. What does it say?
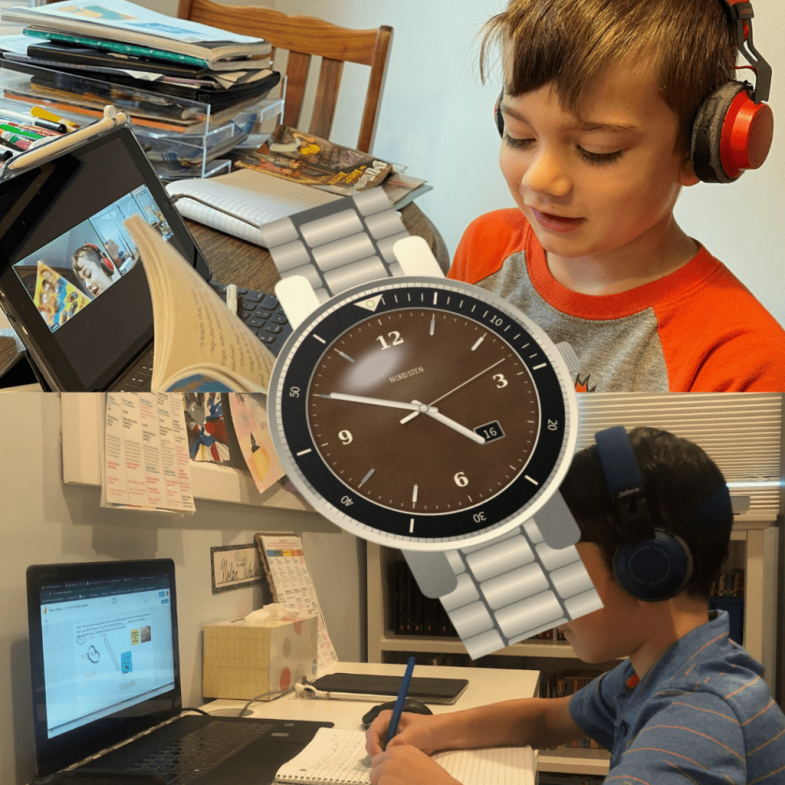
4:50:13
